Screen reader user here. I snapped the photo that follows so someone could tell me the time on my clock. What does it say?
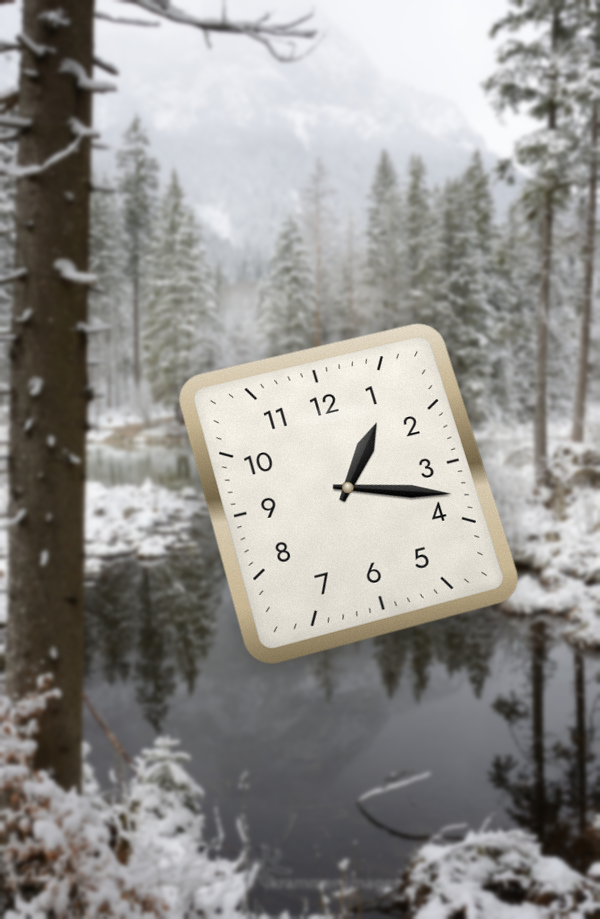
1:18
